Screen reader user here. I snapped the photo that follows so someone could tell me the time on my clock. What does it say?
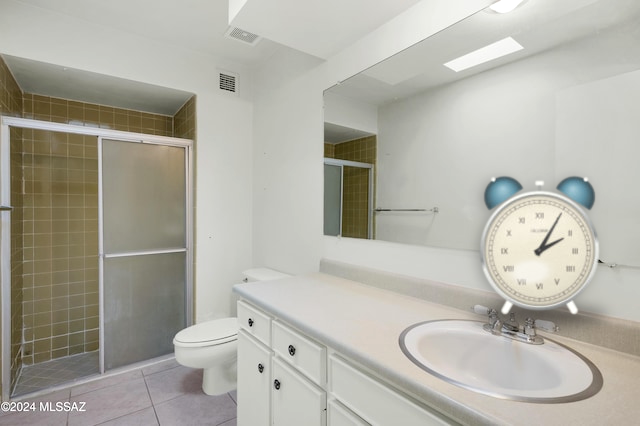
2:05
